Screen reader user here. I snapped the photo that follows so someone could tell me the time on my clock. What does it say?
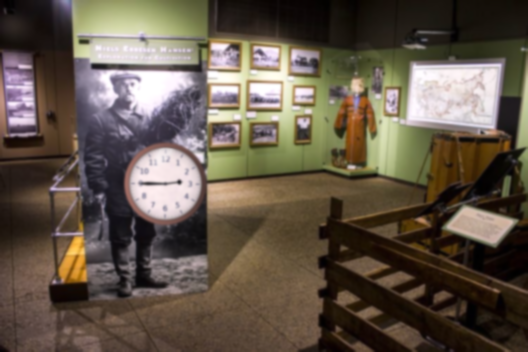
2:45
